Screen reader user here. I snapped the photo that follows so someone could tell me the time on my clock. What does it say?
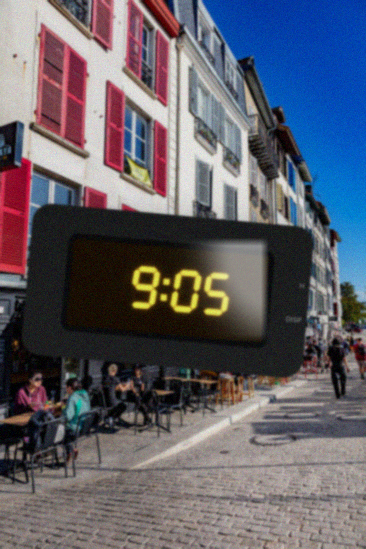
9:05
